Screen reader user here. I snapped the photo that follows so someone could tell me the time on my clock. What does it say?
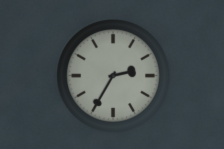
2:35
